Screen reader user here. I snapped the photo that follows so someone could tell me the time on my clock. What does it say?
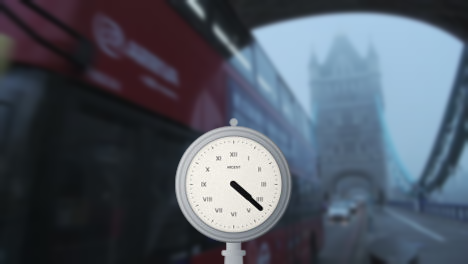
4:22
